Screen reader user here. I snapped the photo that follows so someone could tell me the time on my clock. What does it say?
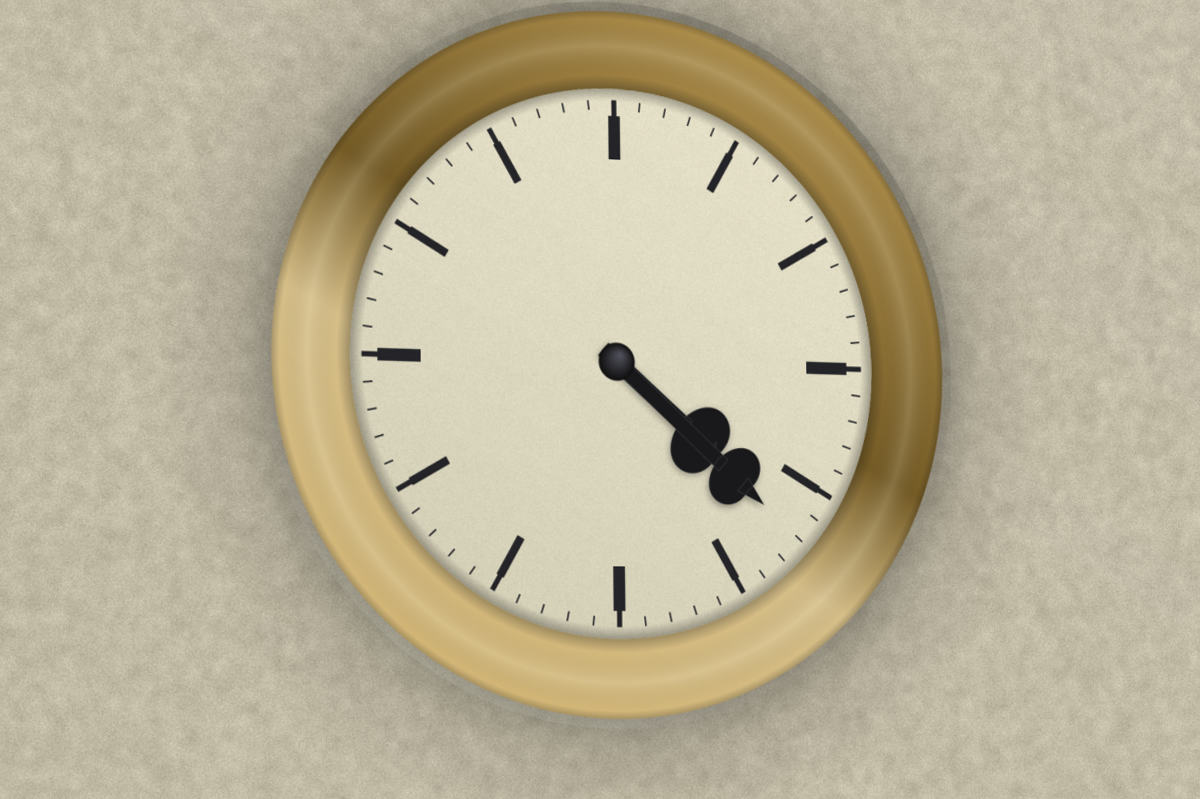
4:22
